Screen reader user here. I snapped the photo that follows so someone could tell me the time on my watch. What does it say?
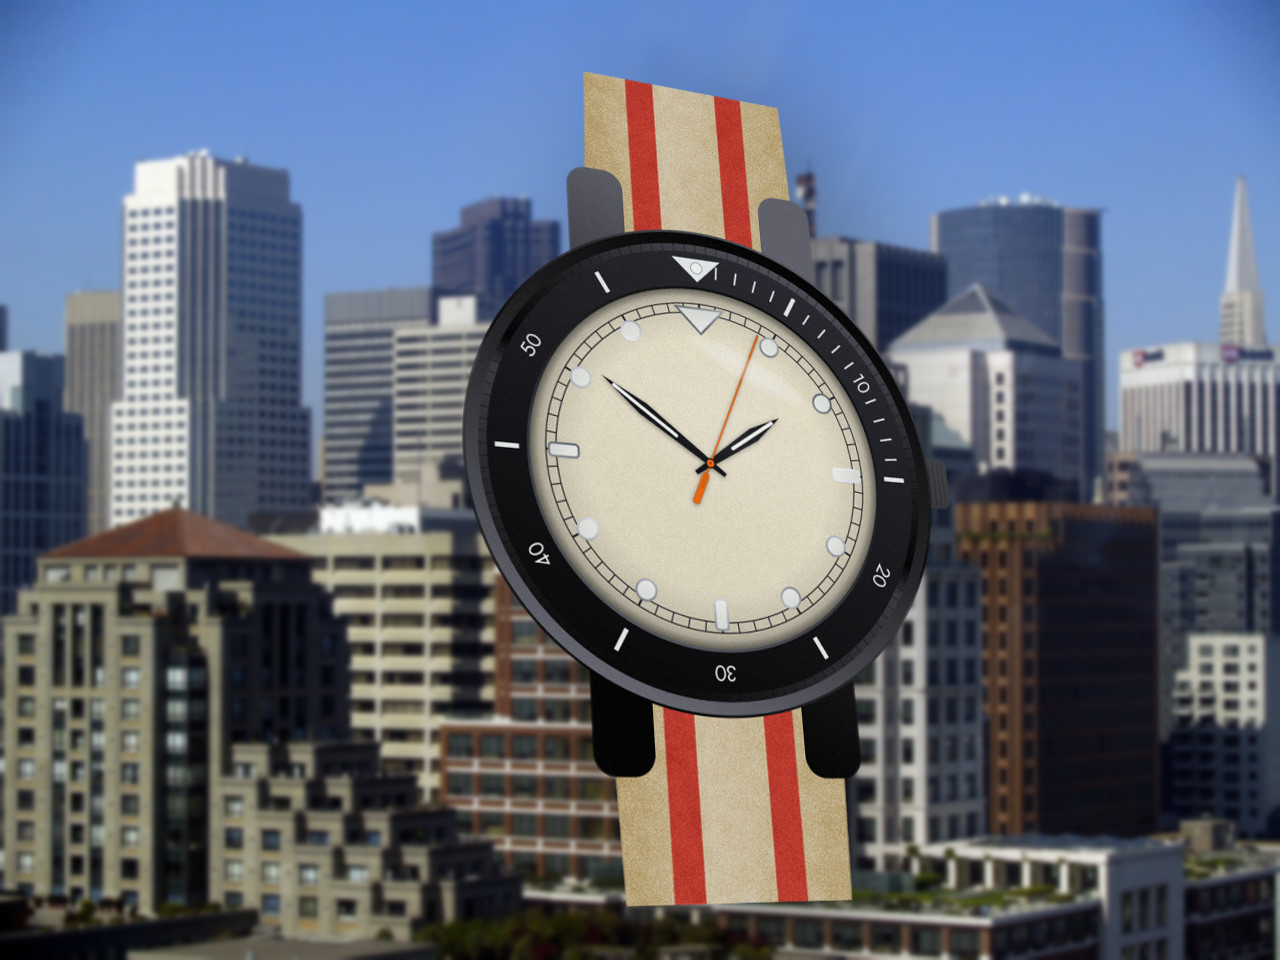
1:51:04
